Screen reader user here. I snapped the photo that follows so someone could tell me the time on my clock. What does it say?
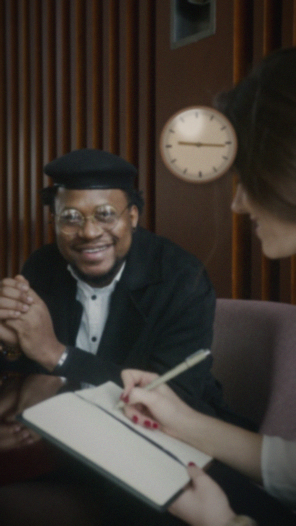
9:16
